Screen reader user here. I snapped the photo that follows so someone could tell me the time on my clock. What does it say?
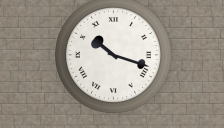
10:18
